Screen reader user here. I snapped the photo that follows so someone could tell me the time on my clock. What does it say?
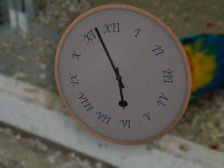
5:57
